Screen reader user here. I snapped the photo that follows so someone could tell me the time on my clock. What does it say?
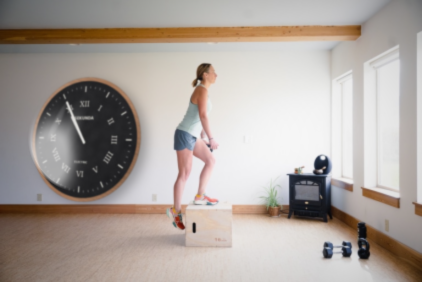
10:55
